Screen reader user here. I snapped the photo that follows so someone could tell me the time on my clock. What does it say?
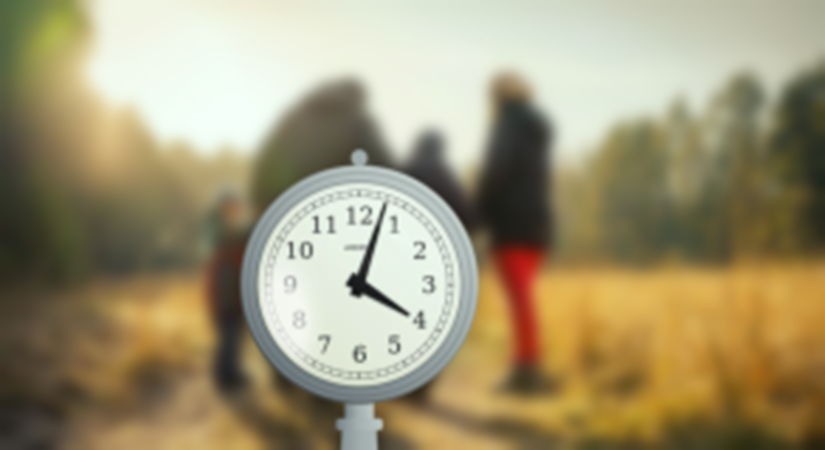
4:03
